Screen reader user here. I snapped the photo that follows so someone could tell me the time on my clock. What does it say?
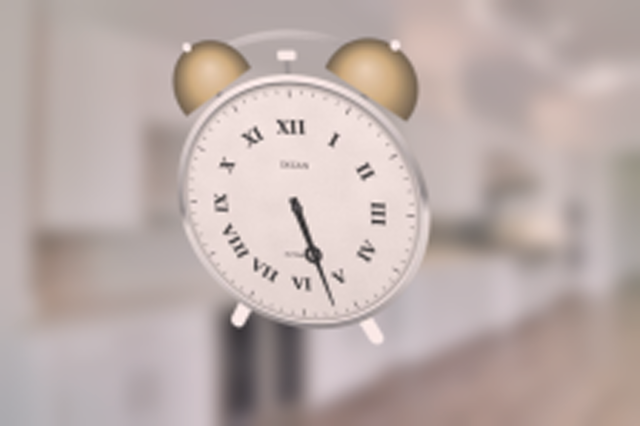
5:27
